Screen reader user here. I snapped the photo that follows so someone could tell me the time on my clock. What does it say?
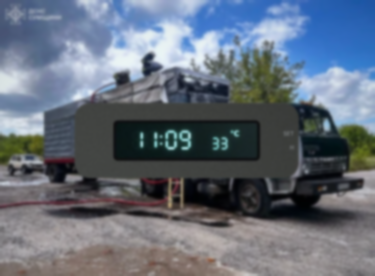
11:09
